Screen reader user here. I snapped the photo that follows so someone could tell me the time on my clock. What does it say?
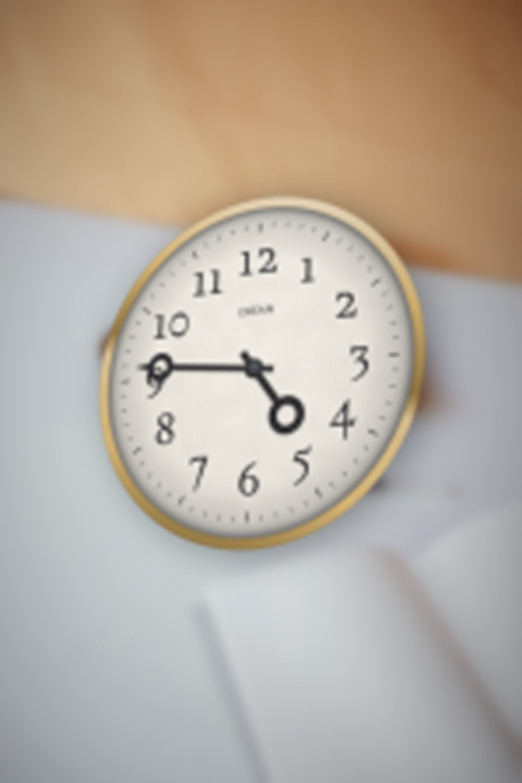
4:46
